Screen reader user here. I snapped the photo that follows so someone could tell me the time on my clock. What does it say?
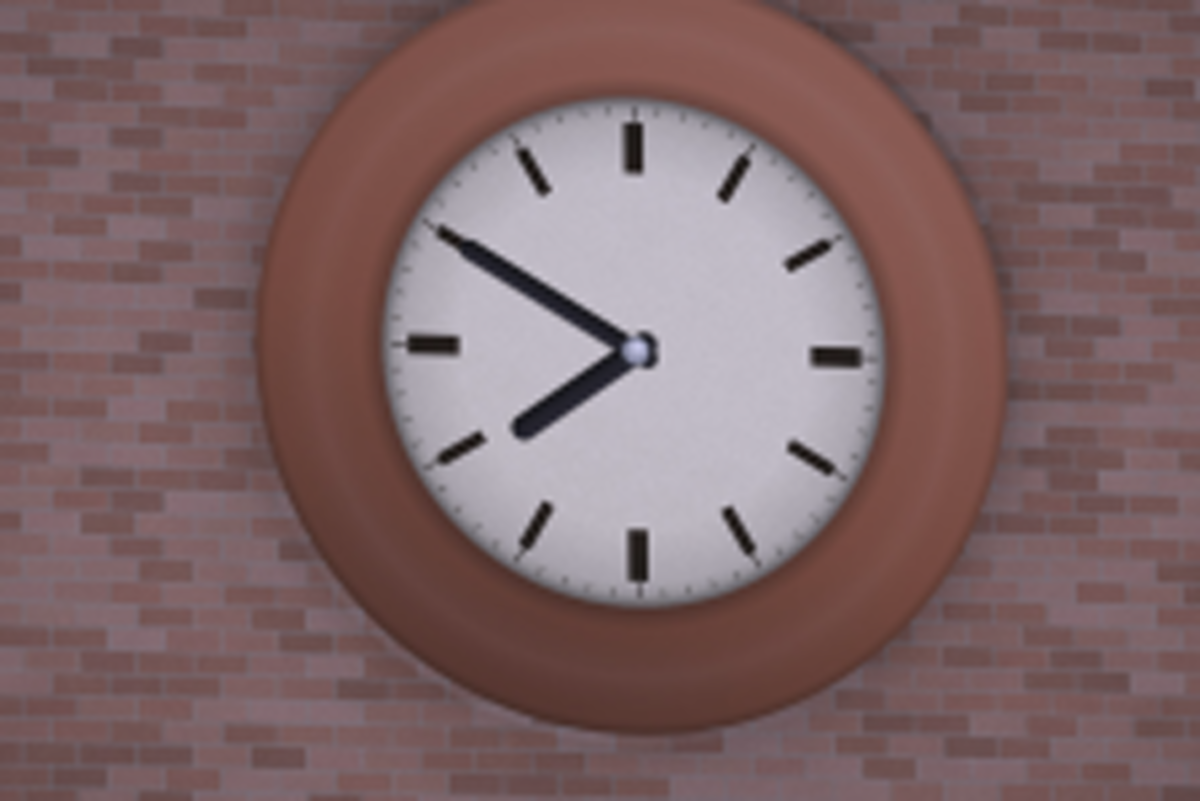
7:50
